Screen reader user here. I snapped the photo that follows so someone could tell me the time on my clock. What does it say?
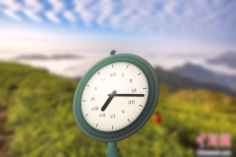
7:17
